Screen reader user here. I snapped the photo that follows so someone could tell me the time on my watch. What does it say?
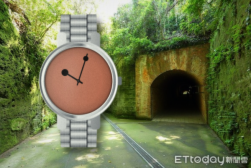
10:03
